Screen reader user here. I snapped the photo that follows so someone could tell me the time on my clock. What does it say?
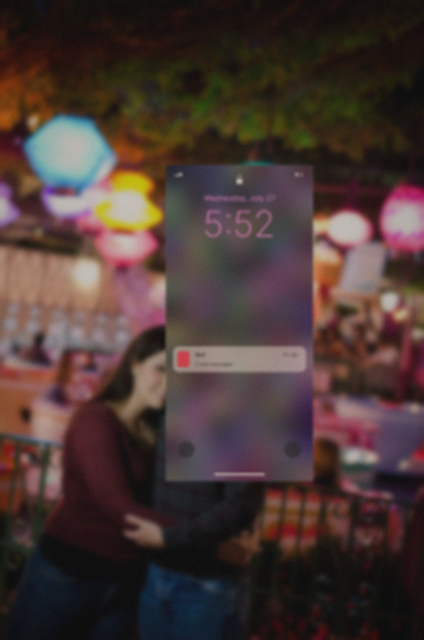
5:52
